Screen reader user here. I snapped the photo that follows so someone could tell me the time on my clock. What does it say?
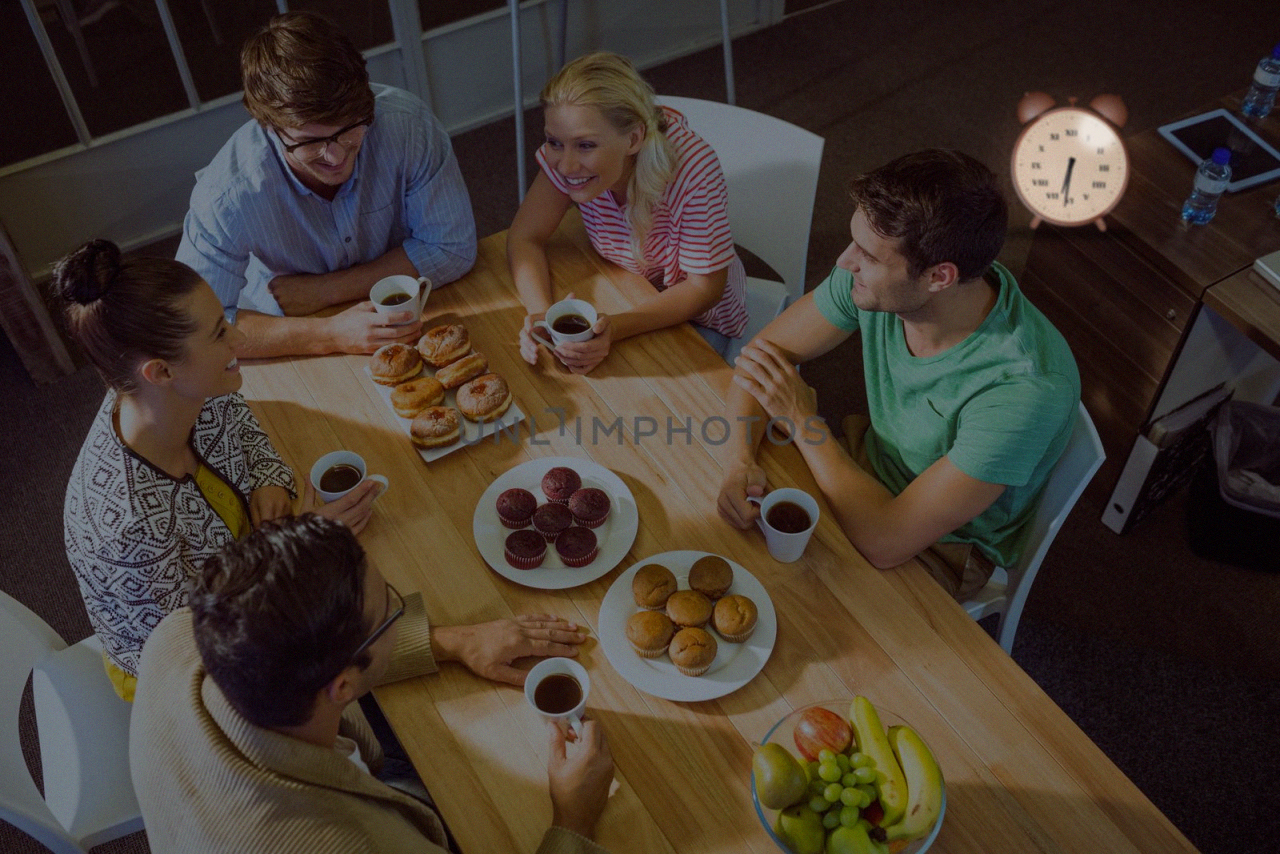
6:31
